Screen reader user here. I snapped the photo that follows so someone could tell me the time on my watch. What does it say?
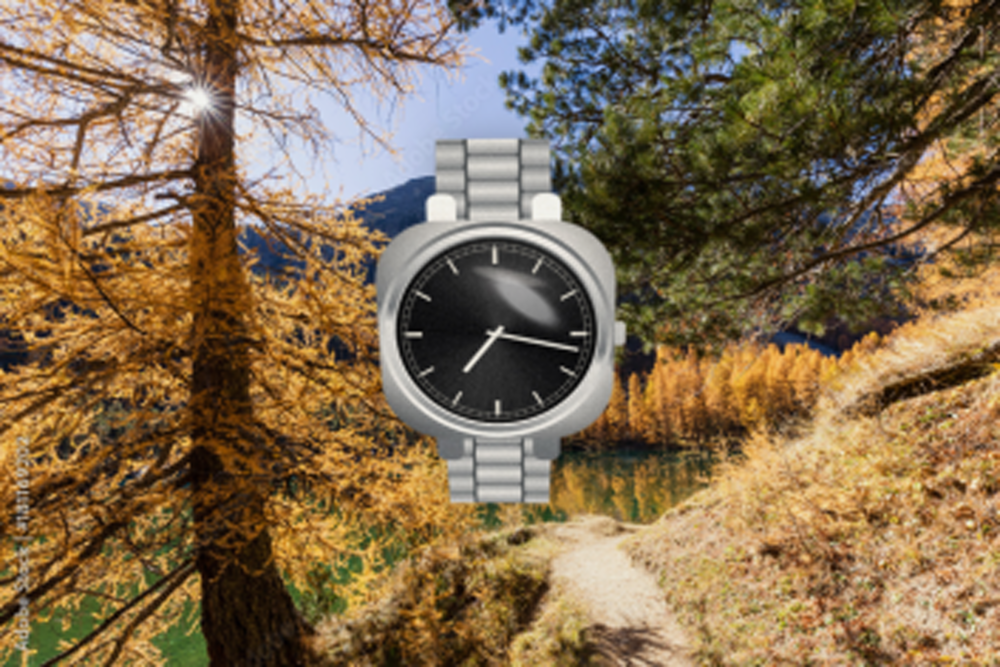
7:17
